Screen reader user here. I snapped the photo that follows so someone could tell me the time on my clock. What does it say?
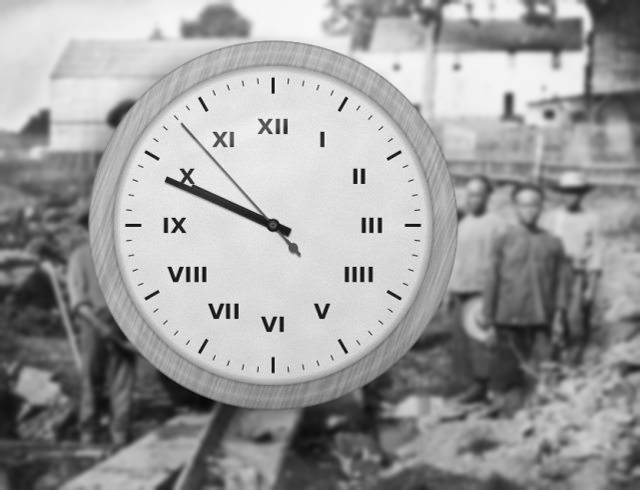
9:48:53
